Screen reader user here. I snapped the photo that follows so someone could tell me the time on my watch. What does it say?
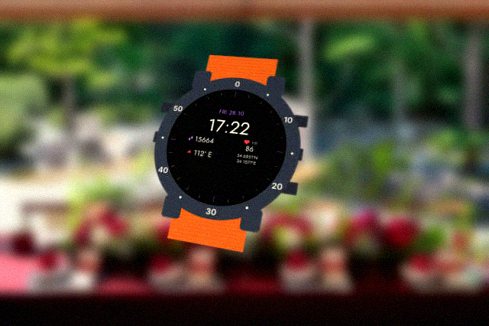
17:22
